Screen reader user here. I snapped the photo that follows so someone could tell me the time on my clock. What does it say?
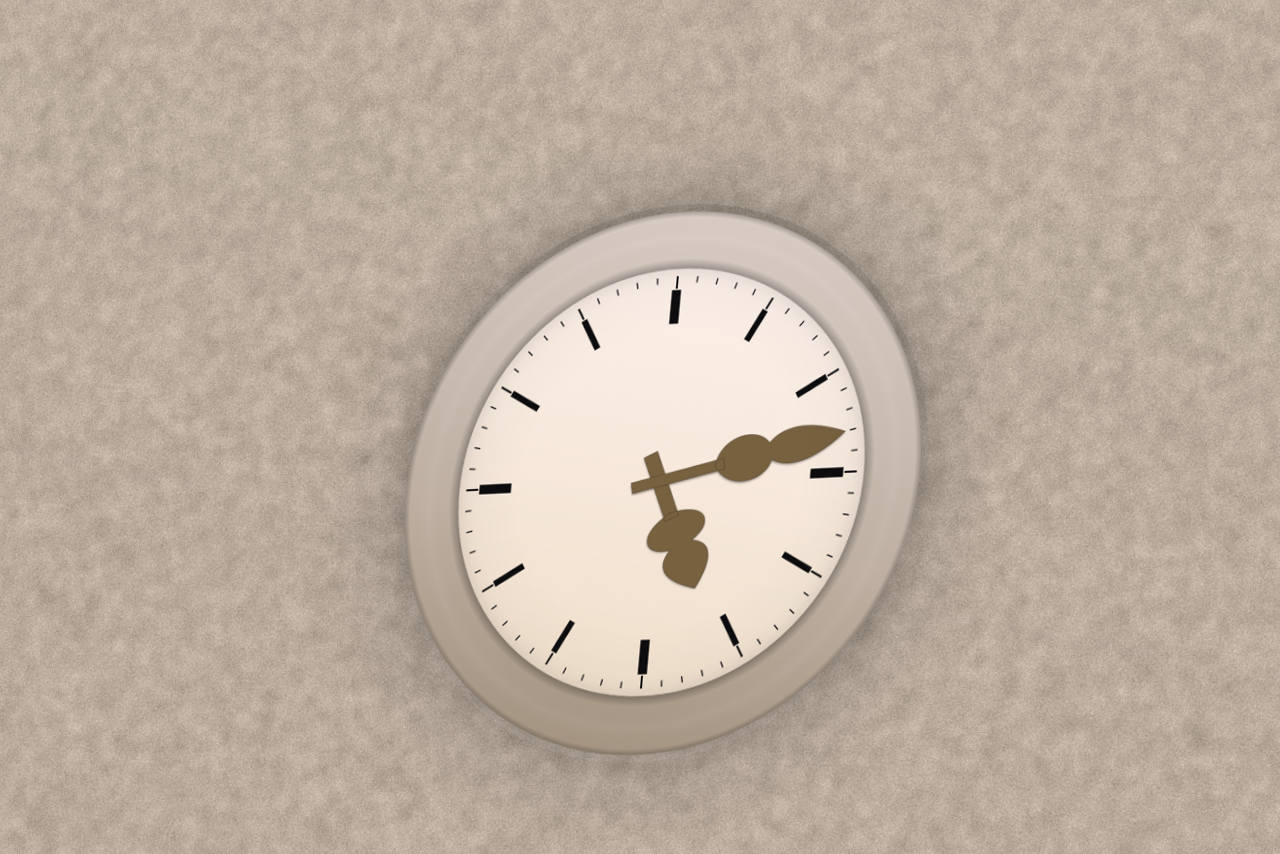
5:13
